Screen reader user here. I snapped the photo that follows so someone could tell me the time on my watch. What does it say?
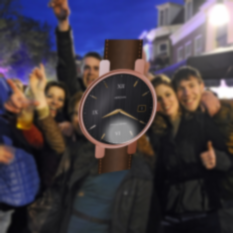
8:20
